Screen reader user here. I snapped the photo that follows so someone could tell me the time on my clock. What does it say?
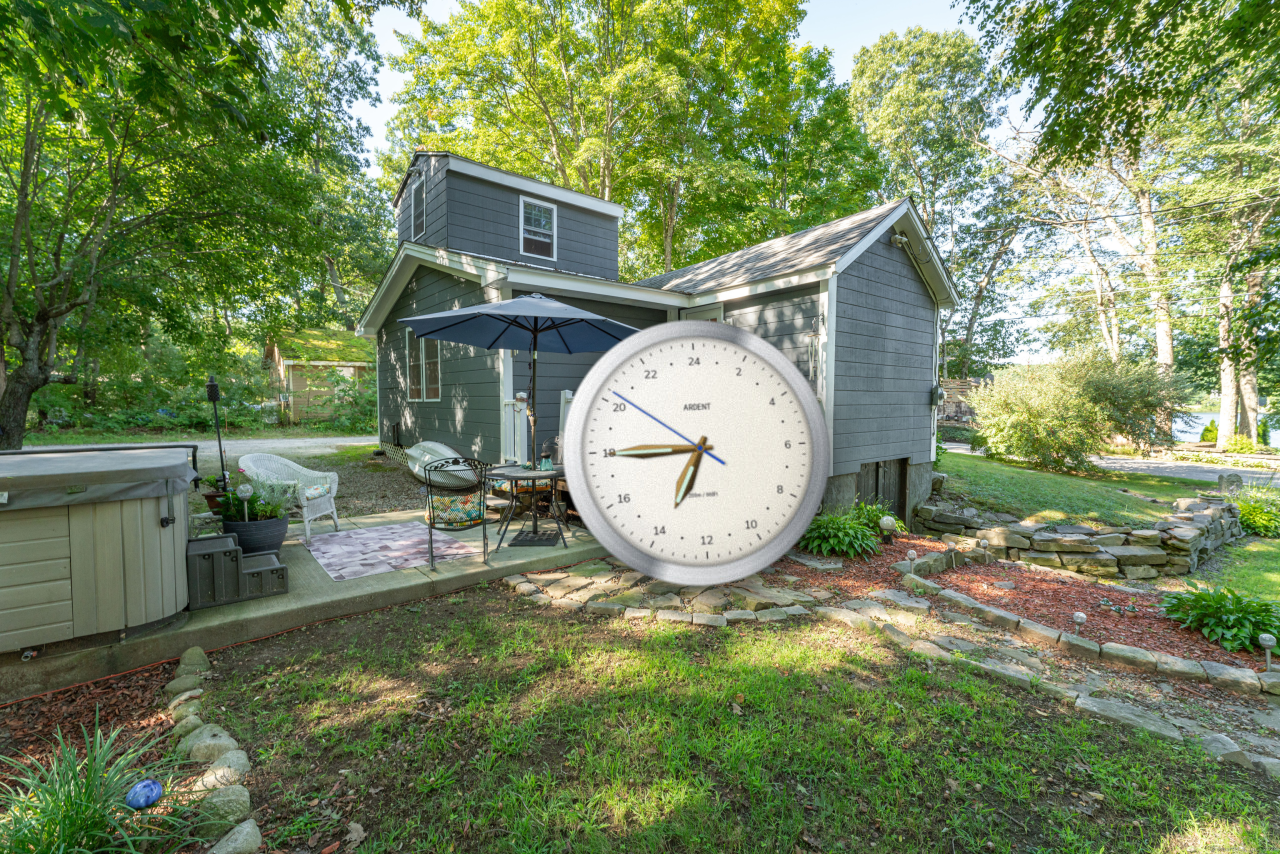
13:44:51
